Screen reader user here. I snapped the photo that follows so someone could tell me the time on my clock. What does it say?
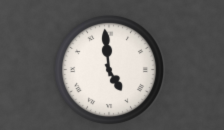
4:59
